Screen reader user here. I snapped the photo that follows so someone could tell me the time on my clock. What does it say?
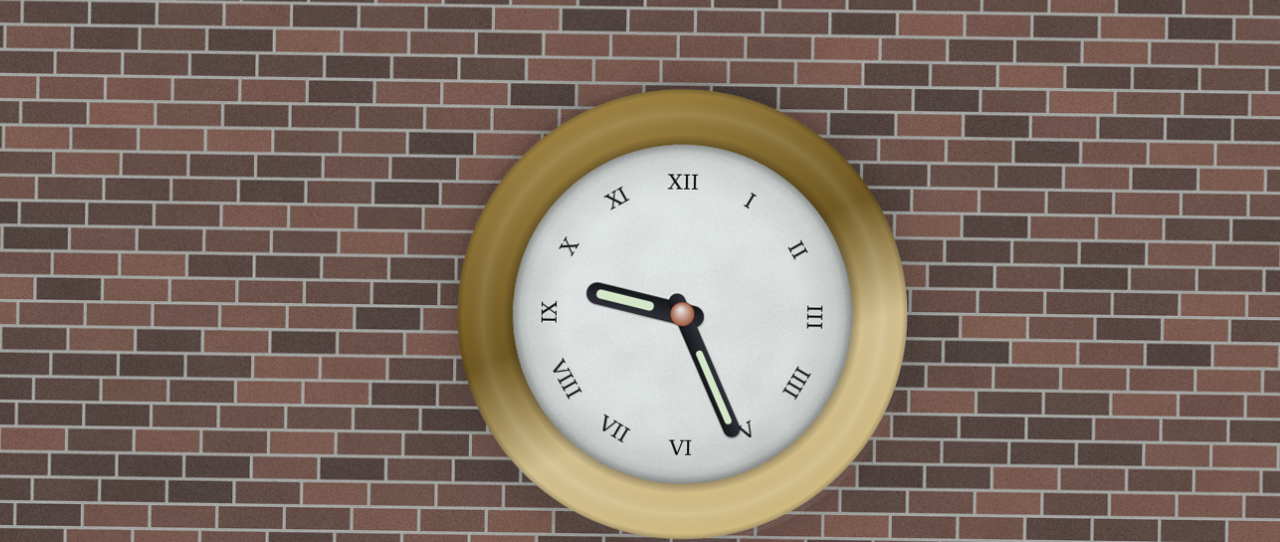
9:26
